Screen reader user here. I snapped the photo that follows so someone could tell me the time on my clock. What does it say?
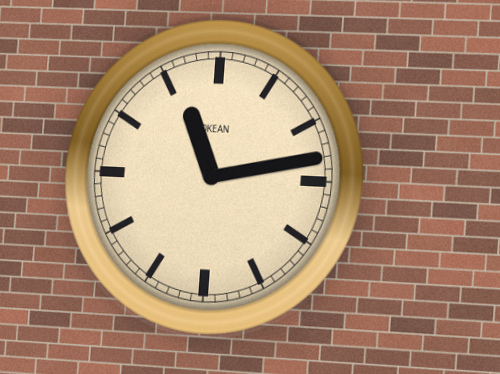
11:13
